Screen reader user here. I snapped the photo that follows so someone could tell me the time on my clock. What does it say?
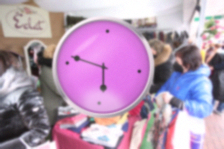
5:47
